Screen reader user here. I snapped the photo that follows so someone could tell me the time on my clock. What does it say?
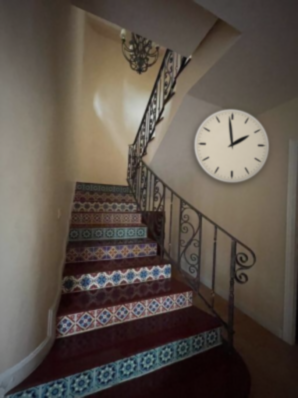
1:59
